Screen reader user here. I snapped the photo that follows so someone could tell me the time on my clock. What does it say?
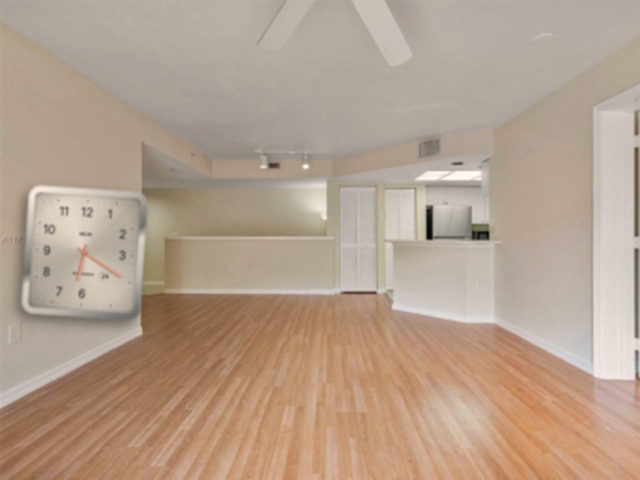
6:20
